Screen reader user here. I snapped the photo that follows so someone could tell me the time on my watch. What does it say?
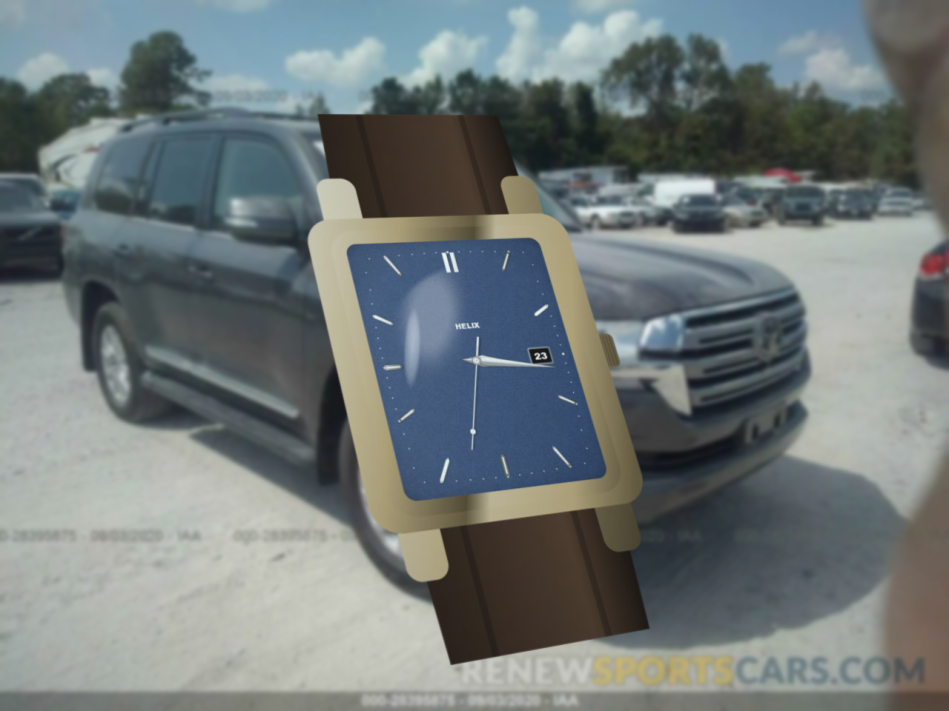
3:16:33
